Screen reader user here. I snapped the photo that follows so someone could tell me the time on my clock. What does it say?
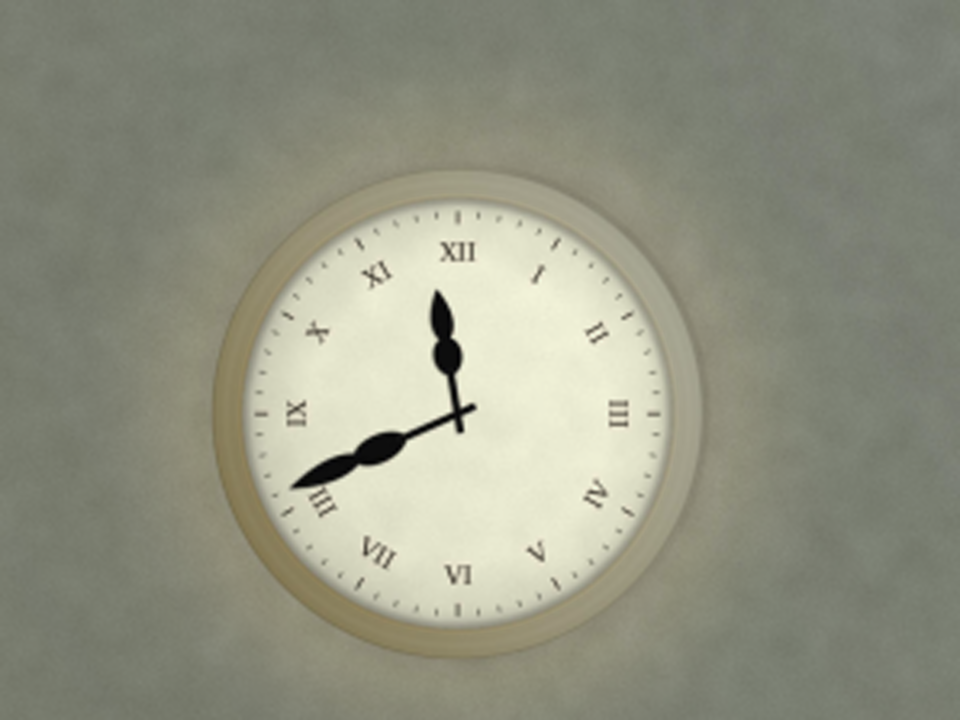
11:41
